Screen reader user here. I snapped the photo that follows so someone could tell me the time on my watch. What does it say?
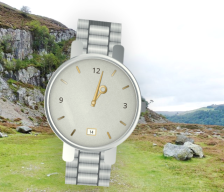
1:02
